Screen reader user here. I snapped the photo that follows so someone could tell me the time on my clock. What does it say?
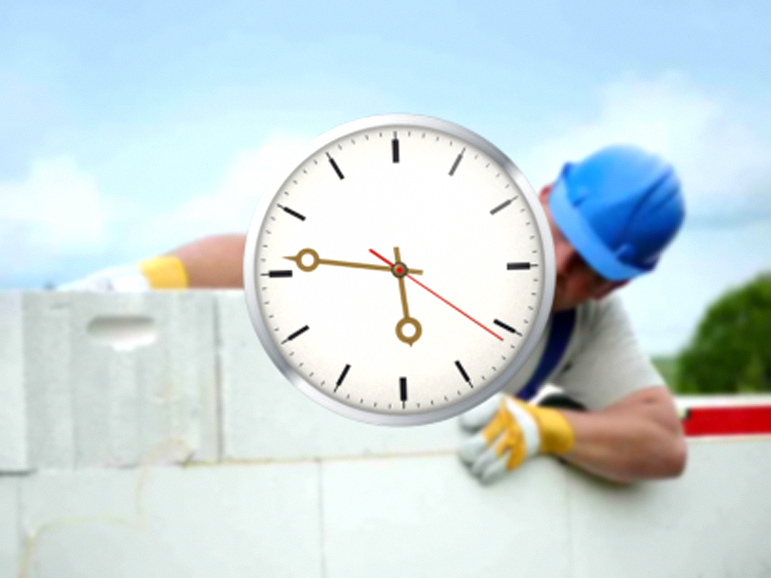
5:46:21
